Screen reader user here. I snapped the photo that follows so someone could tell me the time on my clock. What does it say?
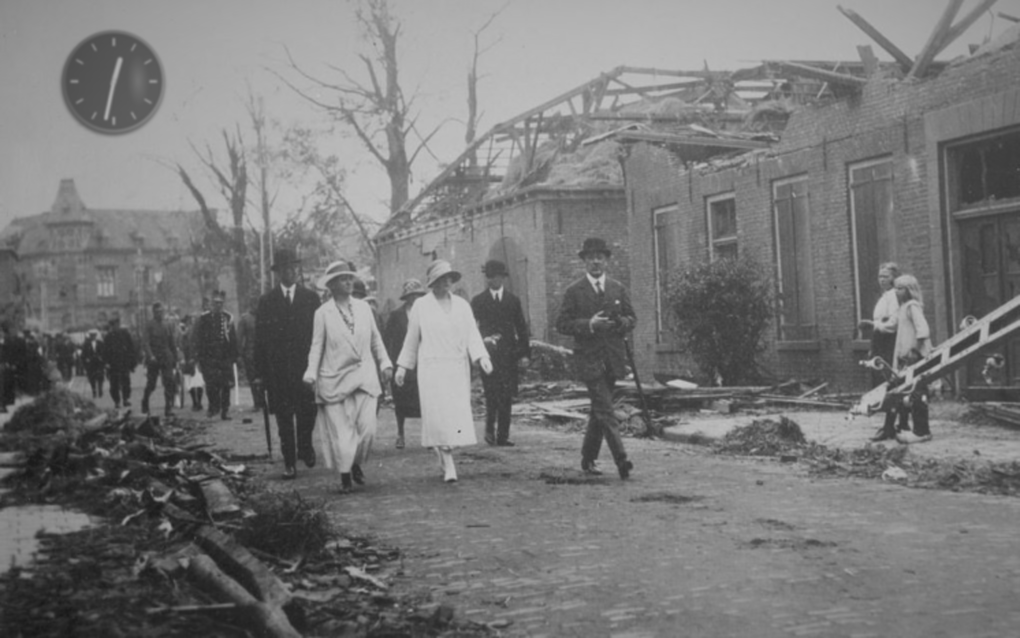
12:32
